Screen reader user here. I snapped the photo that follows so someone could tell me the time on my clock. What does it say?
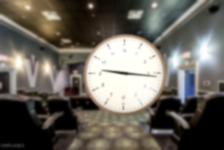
9:16
